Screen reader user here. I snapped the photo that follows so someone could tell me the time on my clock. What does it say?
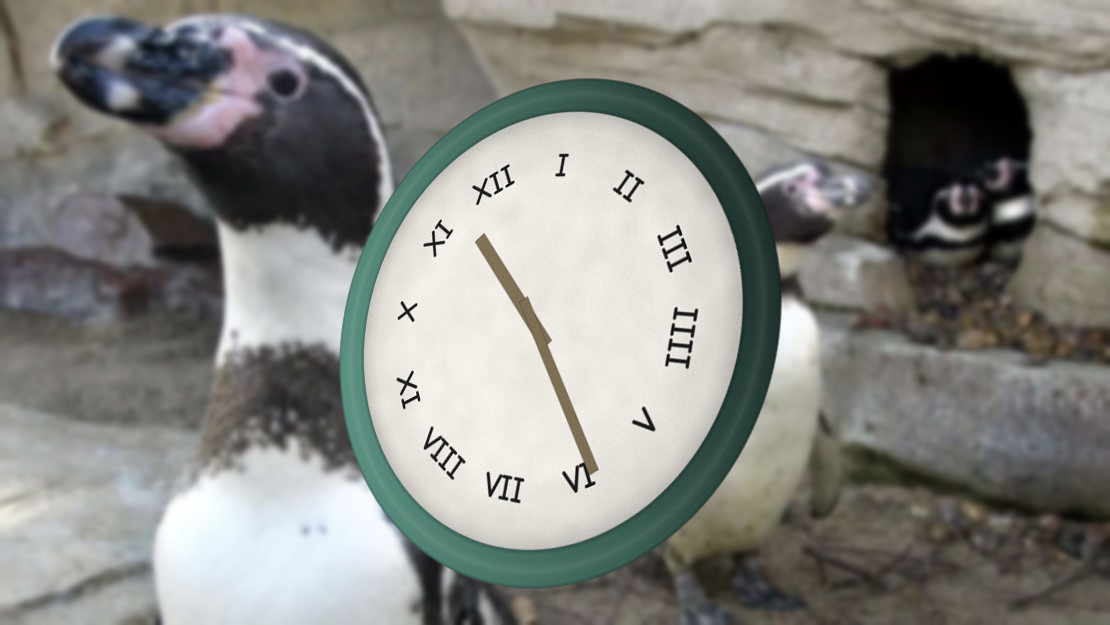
11:29
